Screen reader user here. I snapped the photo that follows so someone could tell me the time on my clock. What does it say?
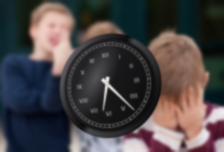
6:23
